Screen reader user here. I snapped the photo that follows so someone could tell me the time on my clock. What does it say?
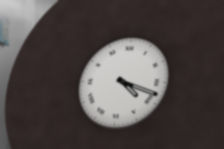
4:18
